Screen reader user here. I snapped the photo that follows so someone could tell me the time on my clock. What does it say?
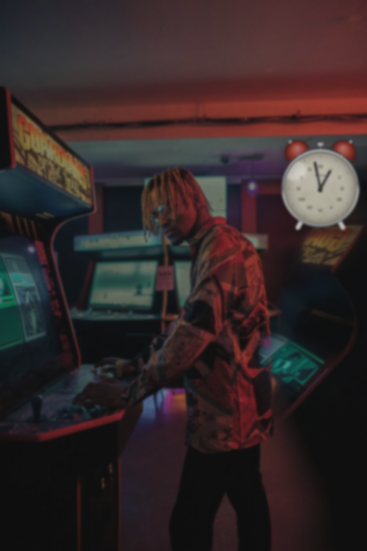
12:58
